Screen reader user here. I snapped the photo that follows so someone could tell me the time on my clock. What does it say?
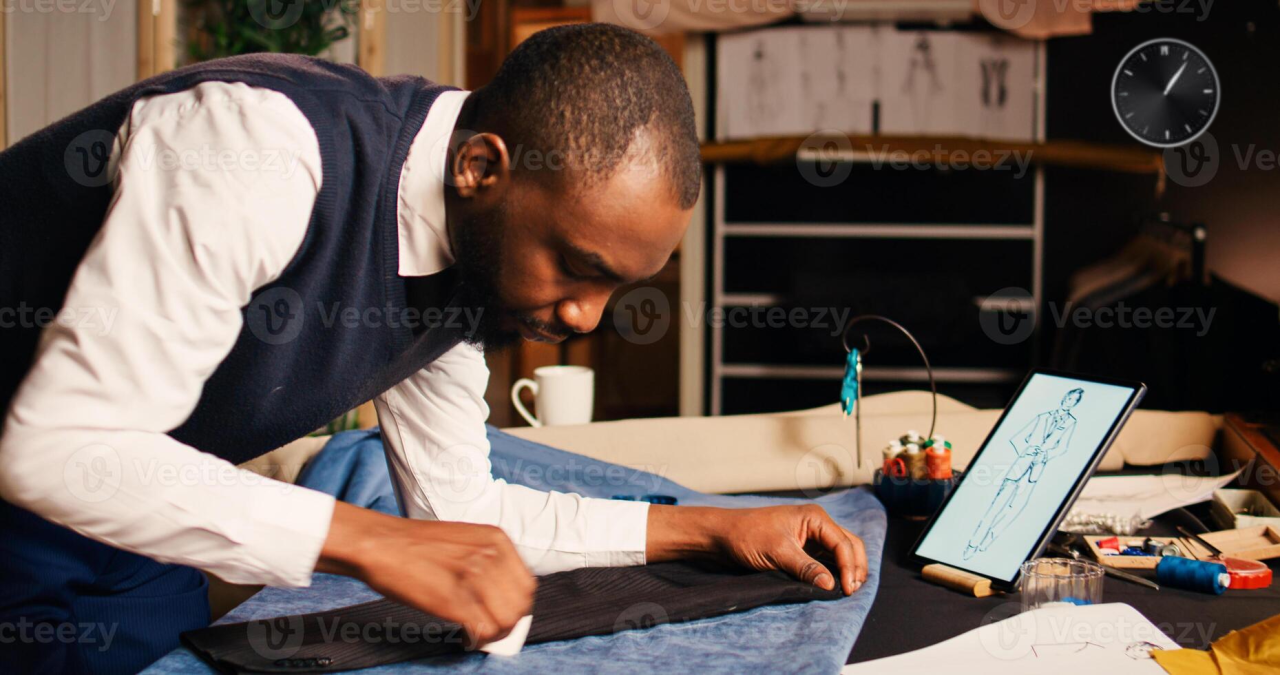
1:06
